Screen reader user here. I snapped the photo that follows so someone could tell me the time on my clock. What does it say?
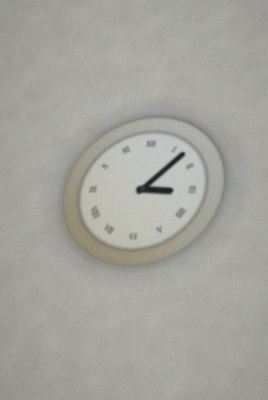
3:07
